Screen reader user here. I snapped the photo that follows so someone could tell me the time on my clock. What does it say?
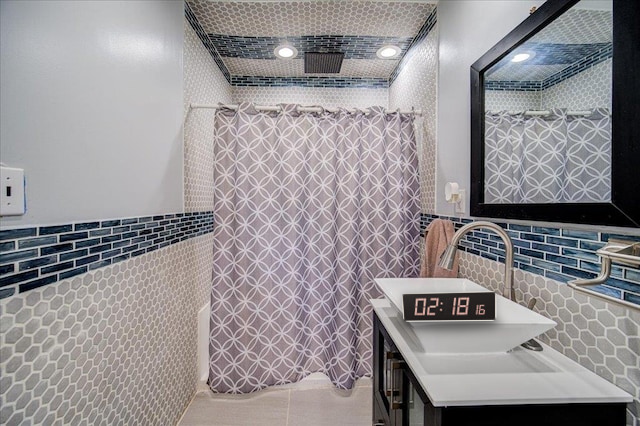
2:18:16
